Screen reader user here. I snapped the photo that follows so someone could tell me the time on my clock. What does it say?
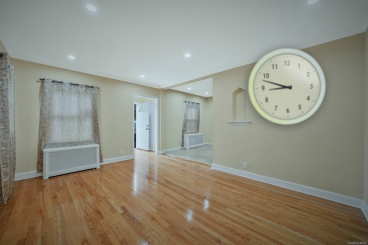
8:48
